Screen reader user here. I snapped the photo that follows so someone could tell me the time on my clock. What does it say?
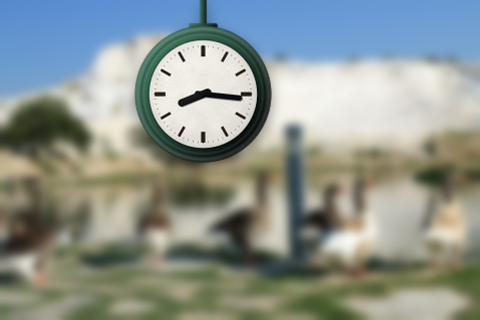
8:16
